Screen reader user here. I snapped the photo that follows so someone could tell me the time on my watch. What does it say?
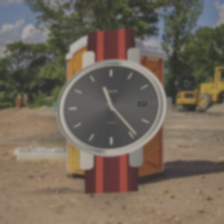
11:24
